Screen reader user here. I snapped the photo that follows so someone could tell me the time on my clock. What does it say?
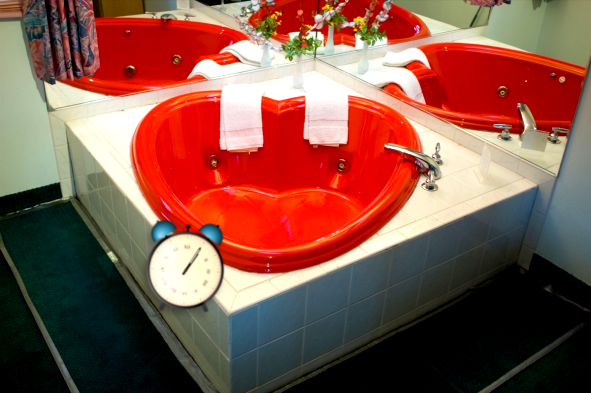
1:05
